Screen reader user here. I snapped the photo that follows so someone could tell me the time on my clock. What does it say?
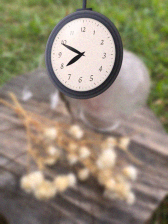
7:49
